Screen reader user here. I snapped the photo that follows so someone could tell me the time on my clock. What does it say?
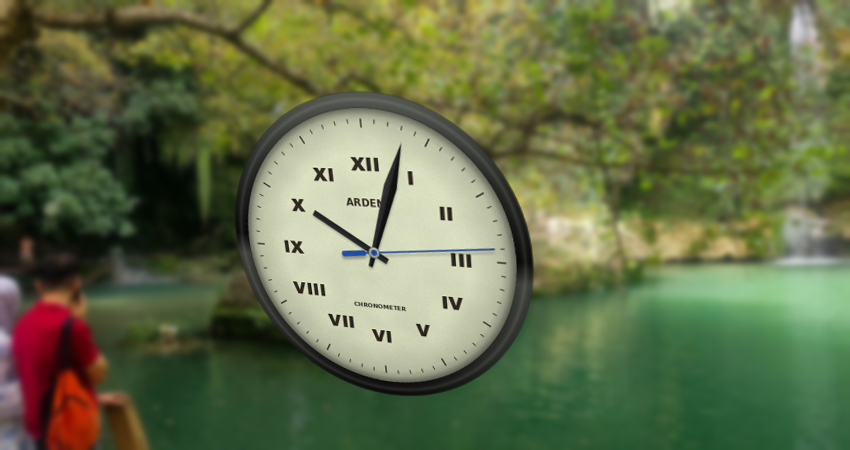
10:03:14
